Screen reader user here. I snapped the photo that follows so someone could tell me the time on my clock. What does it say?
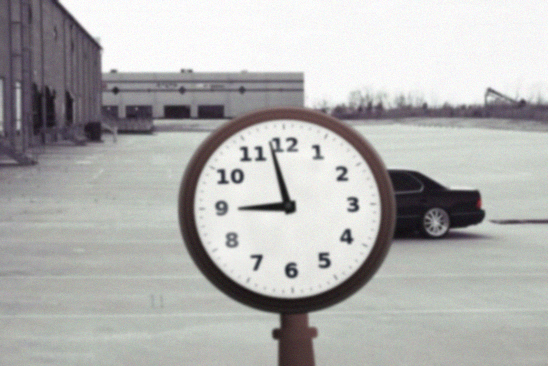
8:58
